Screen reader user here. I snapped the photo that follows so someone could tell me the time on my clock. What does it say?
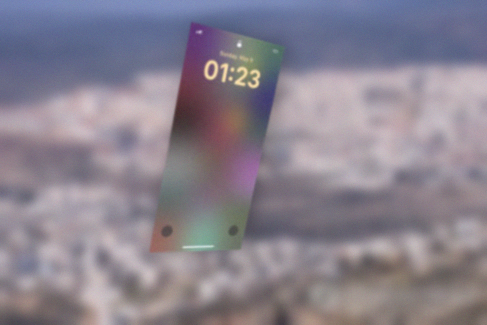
1:23
